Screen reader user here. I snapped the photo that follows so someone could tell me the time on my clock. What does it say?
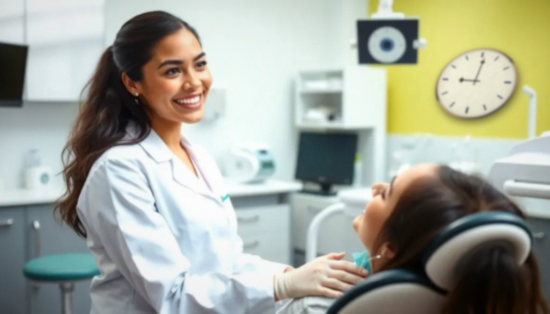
9:01
